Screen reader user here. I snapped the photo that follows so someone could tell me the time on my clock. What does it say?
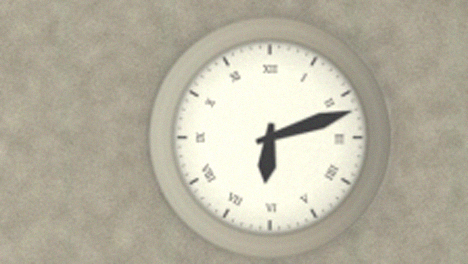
6:12
